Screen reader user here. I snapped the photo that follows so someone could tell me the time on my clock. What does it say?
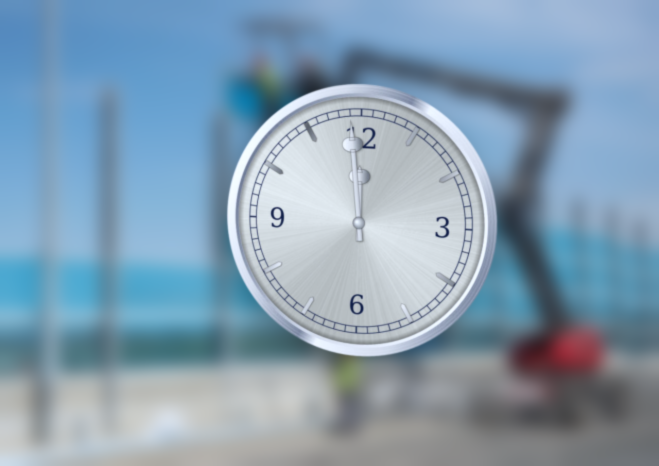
11:59
